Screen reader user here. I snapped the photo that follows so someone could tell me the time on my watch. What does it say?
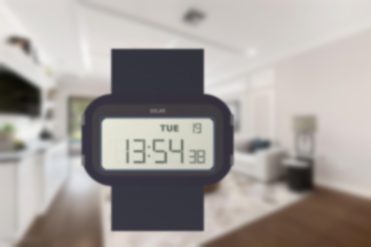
13:54:38
